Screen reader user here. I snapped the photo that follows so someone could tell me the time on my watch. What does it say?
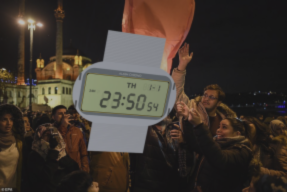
23:50:54
